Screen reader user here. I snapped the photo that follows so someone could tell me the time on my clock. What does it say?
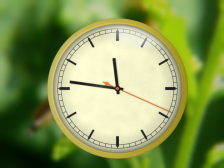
11:46:19
